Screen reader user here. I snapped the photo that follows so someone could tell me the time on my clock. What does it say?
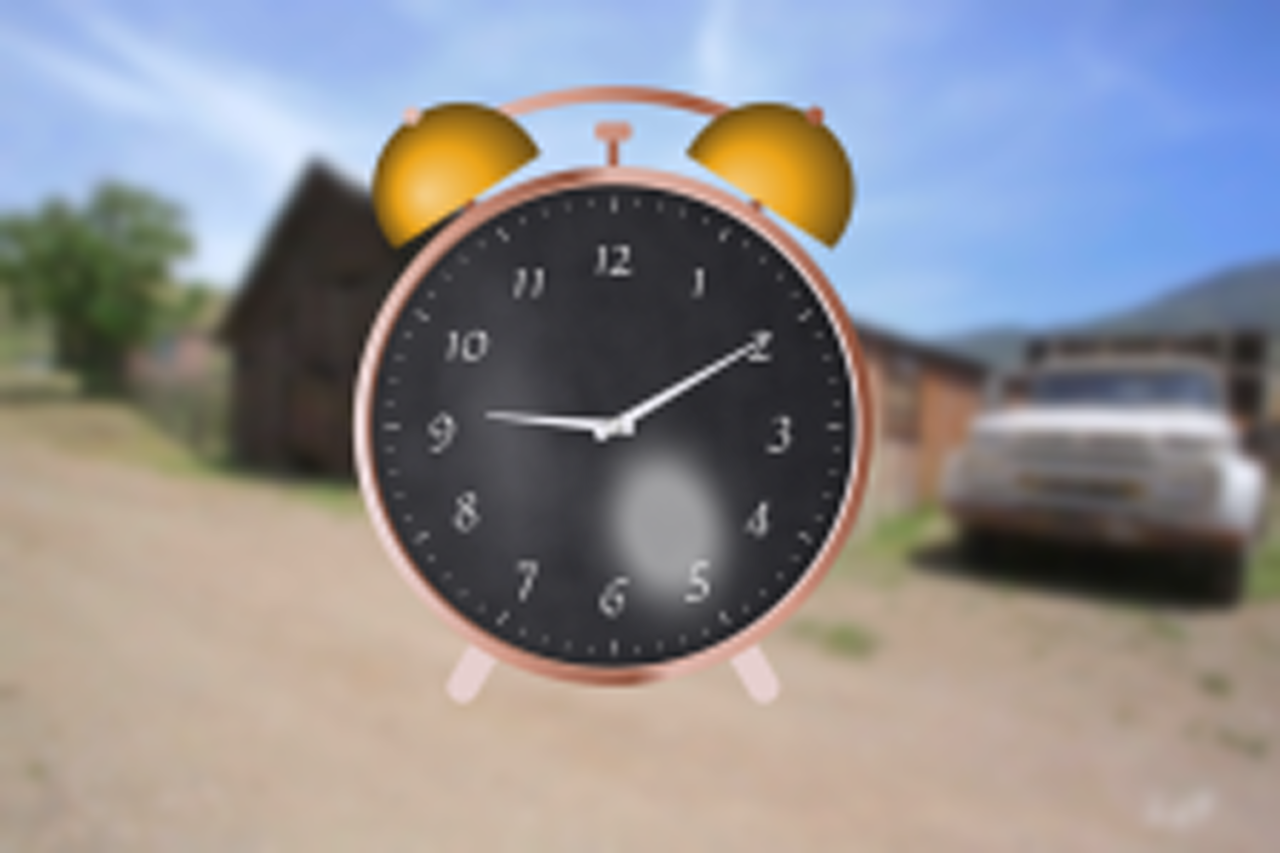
9:10
